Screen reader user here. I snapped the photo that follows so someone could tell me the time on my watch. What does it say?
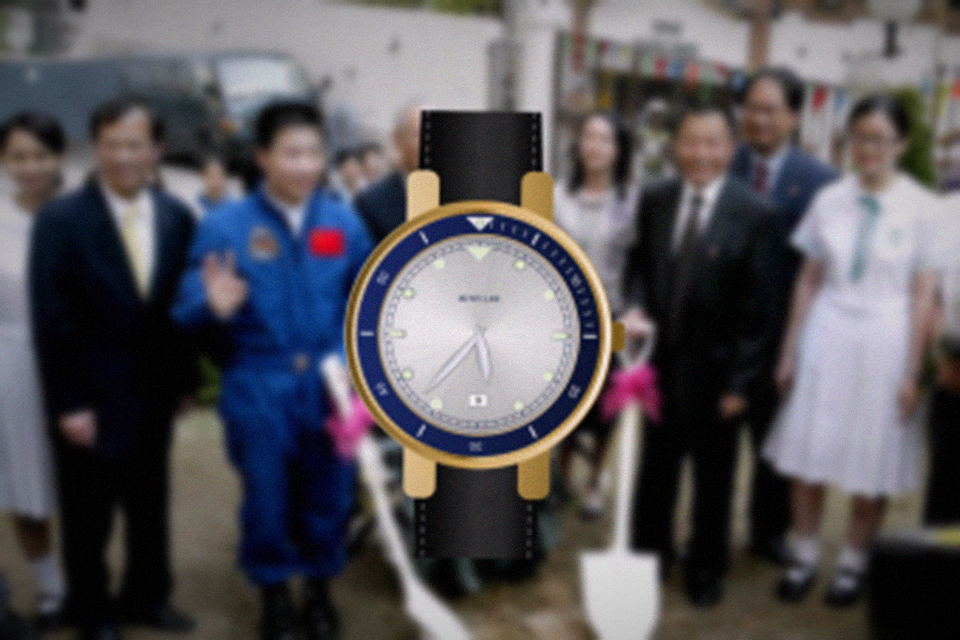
5:37
